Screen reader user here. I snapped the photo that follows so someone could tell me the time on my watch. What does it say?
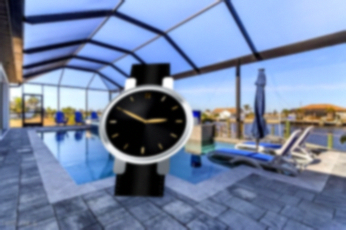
2:50
